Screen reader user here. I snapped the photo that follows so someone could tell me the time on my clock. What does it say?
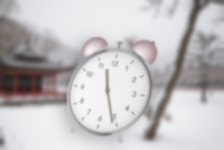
11:26
